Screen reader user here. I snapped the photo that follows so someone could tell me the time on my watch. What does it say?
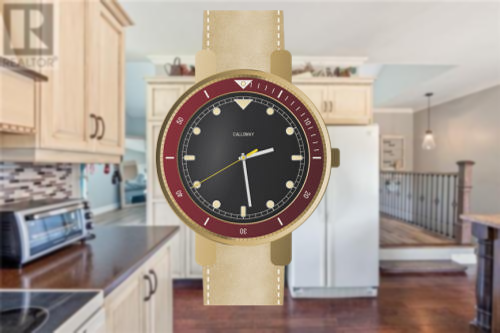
2:28:40
